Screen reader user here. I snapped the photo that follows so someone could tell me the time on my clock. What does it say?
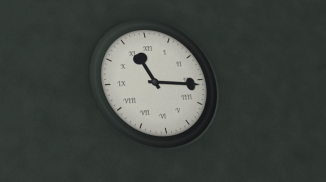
11:16
